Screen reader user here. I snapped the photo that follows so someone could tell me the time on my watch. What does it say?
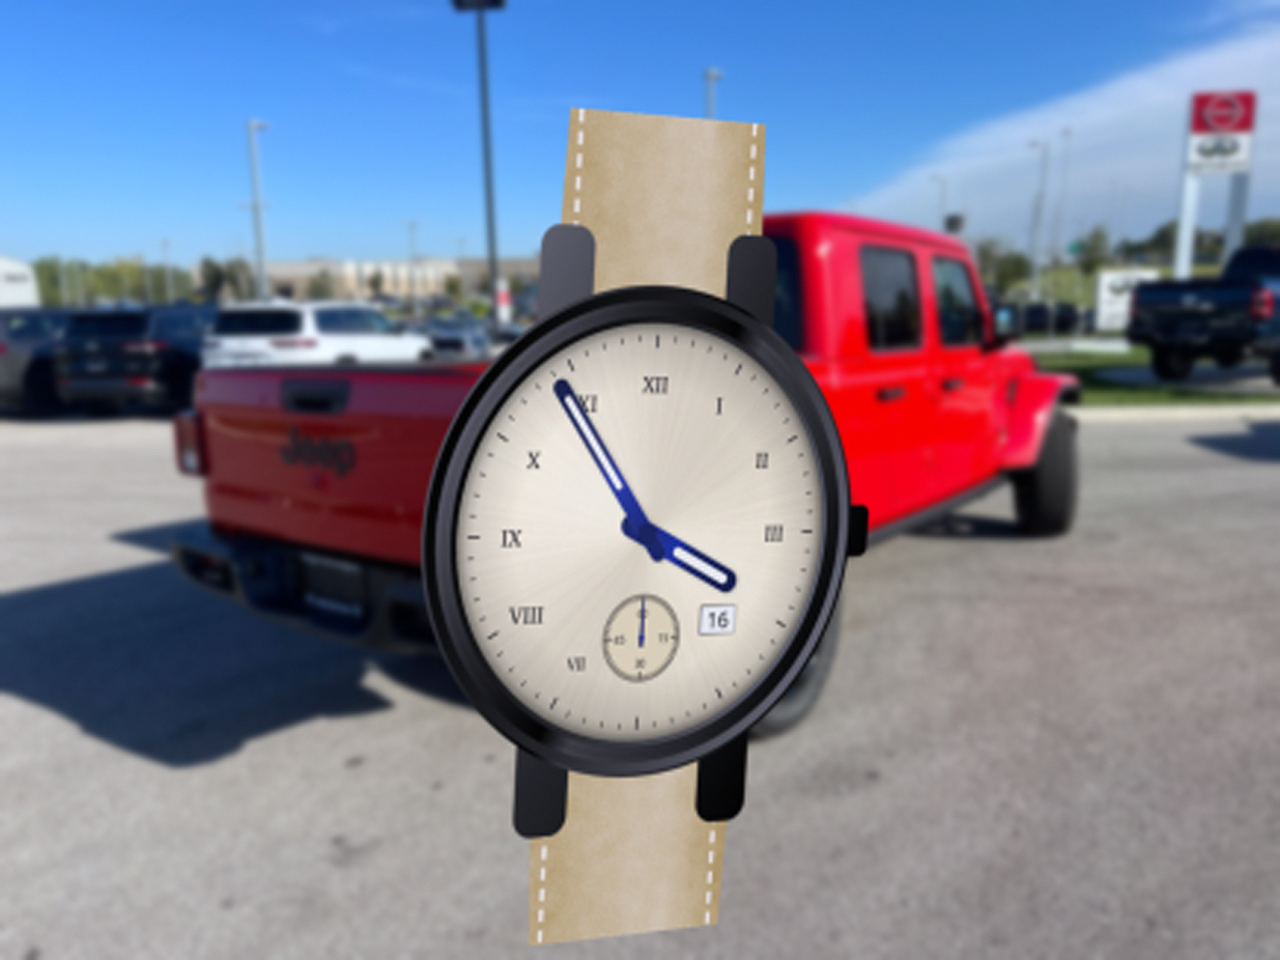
3:54
